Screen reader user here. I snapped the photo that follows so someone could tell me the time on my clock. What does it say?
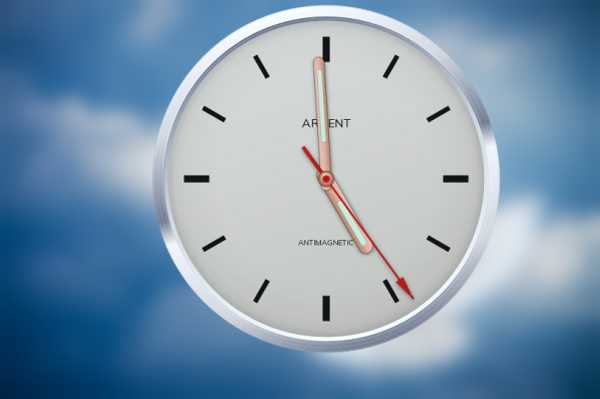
4:59:24
